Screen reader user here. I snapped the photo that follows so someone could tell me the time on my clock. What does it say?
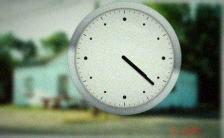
4:22
